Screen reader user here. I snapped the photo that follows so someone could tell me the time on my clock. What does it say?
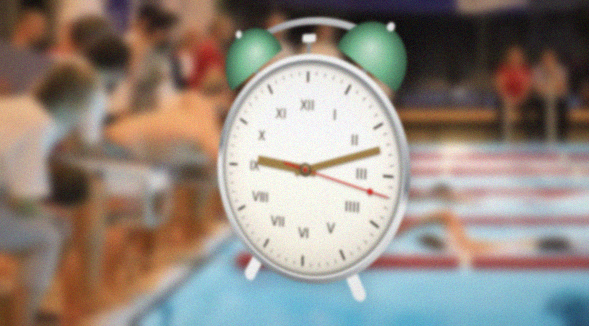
9:12:17
